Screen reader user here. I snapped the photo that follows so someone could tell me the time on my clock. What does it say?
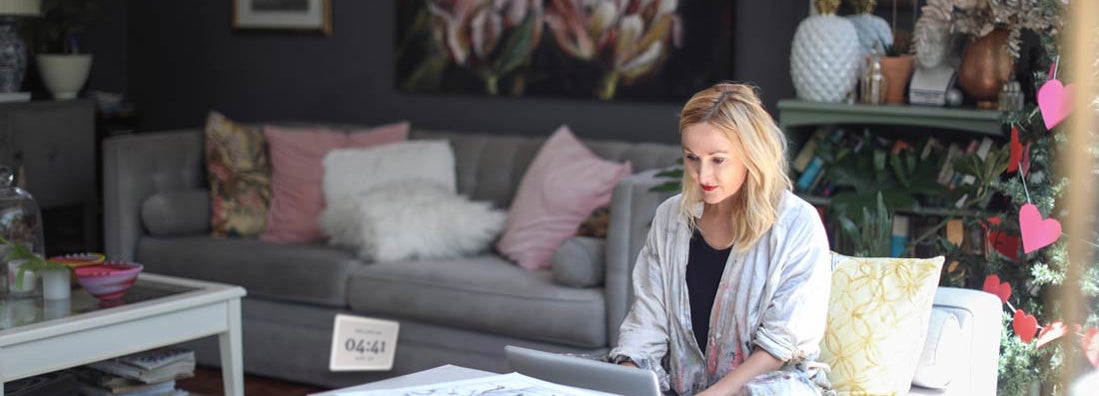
4:41
